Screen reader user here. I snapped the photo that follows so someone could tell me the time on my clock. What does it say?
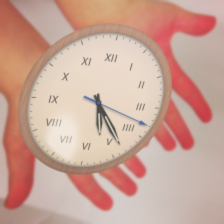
5:23:18
